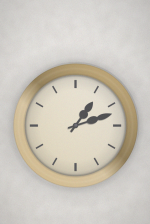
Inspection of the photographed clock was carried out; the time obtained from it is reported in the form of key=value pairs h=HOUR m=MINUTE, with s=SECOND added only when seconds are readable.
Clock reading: h=1 m=12
